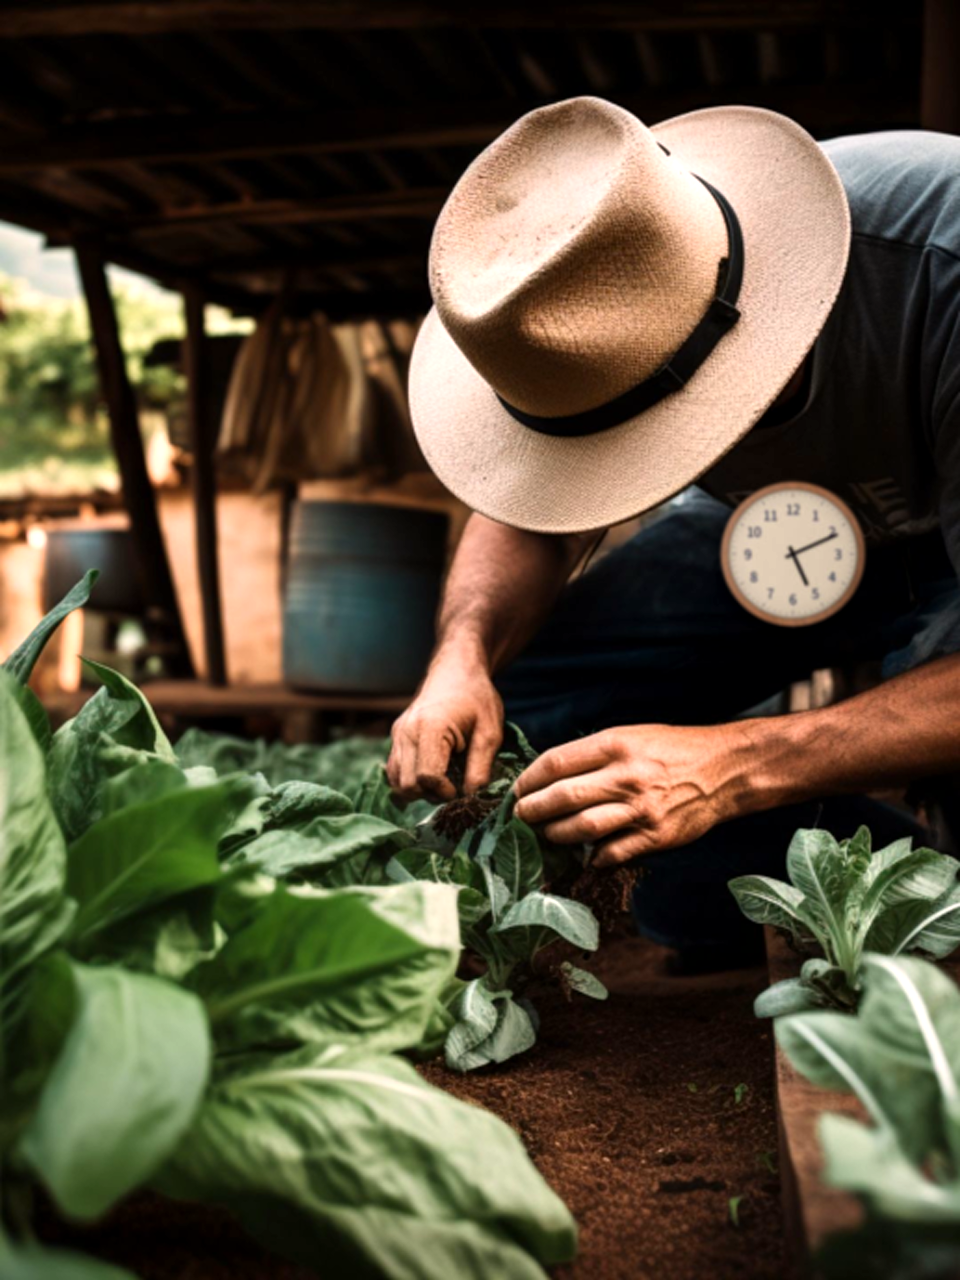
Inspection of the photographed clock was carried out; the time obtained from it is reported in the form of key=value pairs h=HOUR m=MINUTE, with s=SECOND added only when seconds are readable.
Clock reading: h=5 m=11
